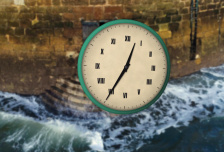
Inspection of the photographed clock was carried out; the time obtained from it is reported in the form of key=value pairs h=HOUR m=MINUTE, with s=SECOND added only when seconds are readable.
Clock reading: h=12 m=35
